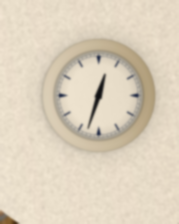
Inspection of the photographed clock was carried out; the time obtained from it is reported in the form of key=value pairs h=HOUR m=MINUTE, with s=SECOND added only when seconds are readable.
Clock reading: h=12 m=33
